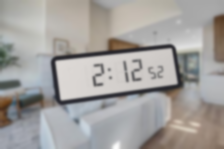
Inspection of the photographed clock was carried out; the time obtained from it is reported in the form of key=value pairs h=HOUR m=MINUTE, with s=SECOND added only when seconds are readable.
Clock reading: h=2 m=12 s=52
